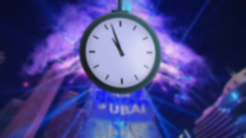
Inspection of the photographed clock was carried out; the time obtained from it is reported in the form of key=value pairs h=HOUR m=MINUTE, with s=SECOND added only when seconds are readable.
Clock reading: h=10 m=57
